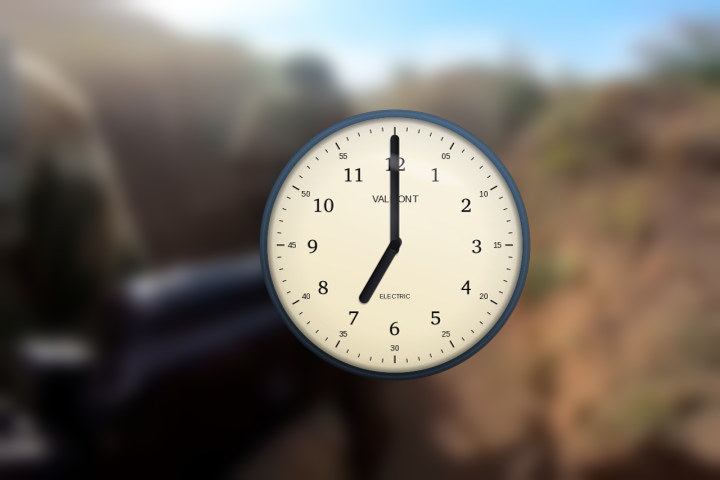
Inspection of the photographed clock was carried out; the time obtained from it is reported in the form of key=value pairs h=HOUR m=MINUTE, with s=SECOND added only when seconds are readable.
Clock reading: h=7 m=0
